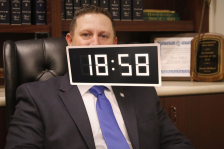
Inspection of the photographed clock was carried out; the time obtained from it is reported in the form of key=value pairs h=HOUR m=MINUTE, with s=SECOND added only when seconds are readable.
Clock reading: h=18 m=58
